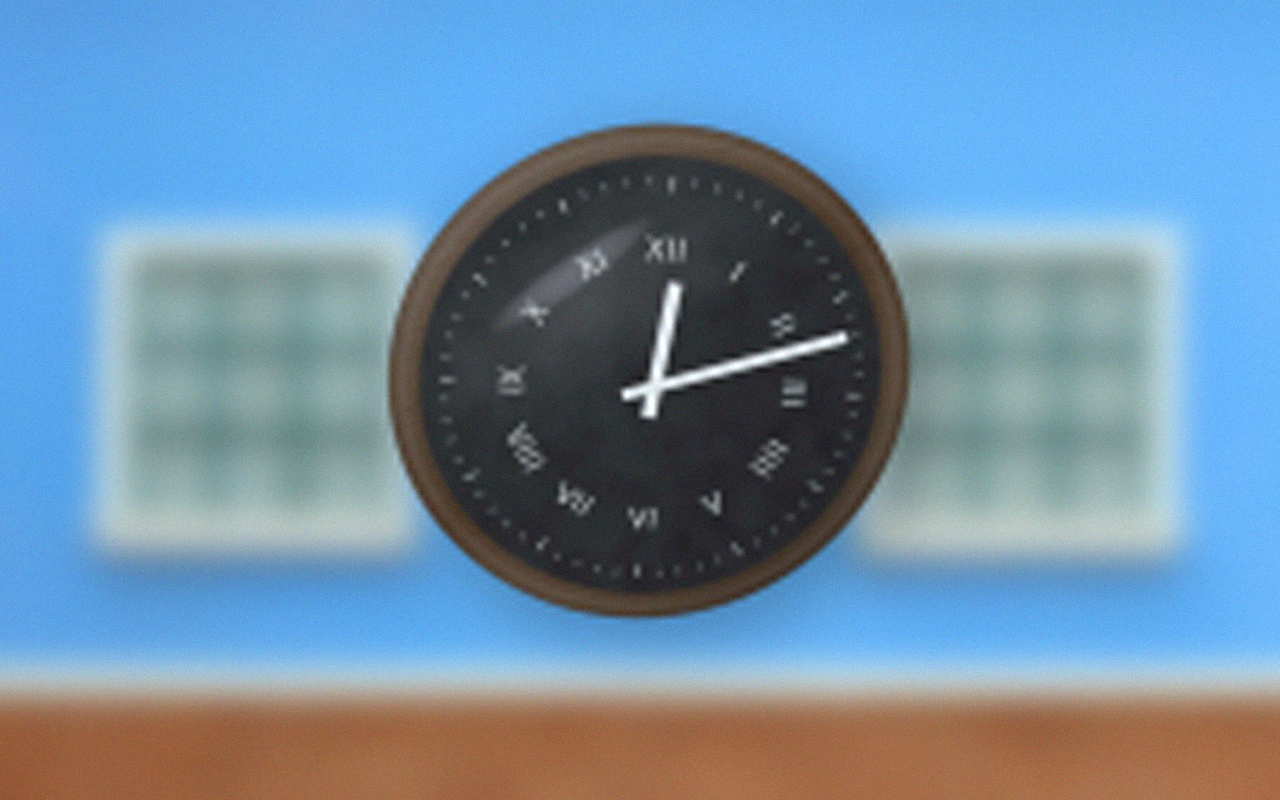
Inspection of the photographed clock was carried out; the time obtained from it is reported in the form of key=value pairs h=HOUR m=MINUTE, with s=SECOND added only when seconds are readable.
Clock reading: h=12 m=12
